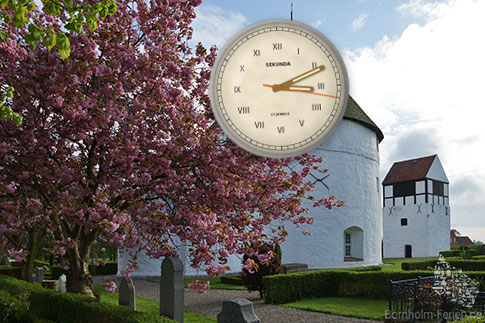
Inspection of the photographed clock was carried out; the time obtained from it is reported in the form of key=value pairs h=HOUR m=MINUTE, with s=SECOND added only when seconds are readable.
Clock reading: h=3 m=11 s=17
